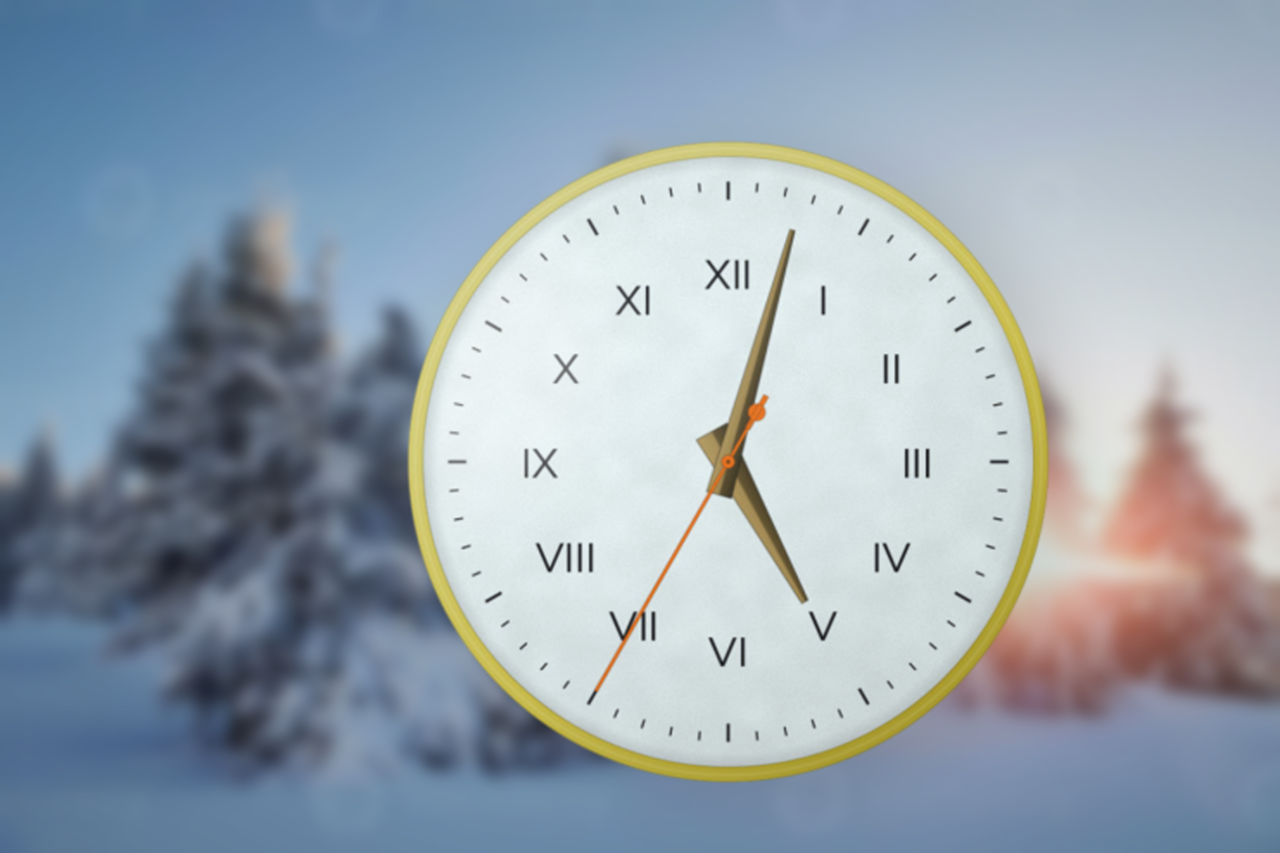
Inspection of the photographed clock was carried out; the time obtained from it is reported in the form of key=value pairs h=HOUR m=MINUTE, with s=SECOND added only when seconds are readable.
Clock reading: h=5 m=2 s=35
